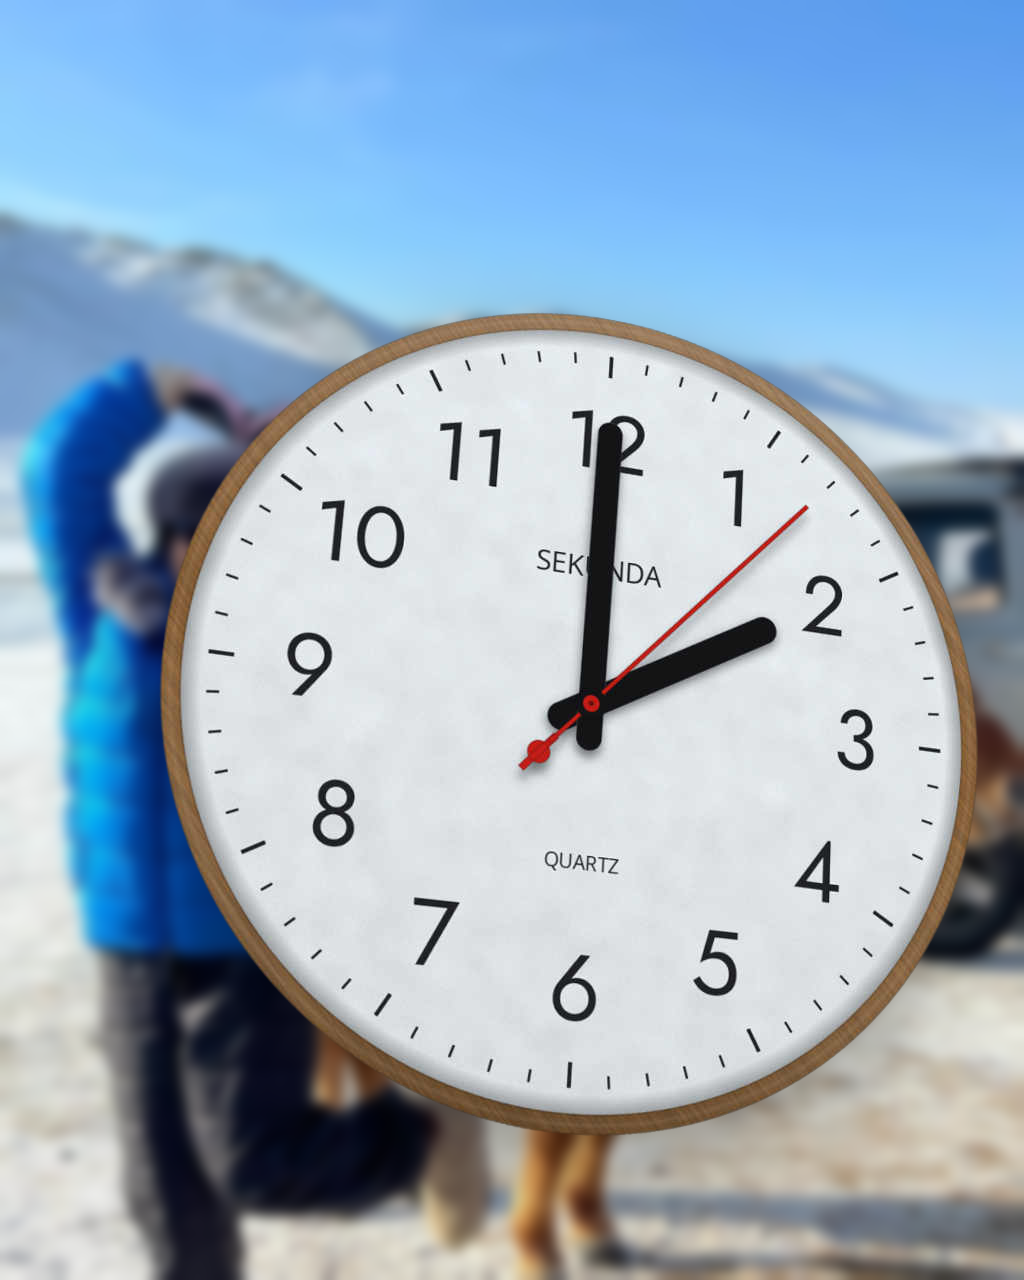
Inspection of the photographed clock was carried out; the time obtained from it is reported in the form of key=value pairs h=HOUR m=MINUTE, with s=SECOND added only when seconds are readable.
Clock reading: h=2 m=0 s=7
